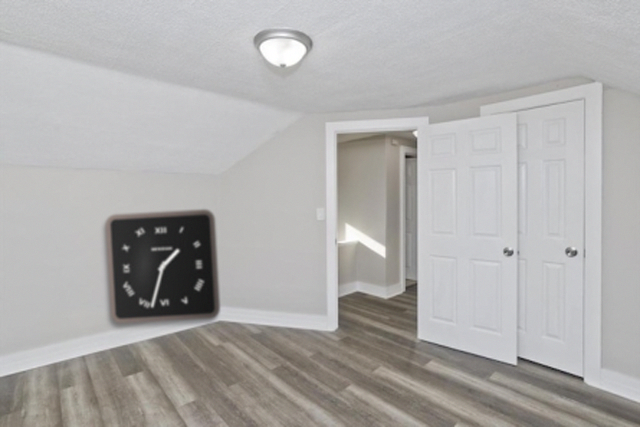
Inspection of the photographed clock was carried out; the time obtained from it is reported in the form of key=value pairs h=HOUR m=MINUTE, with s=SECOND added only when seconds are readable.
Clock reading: h=1 m=33
